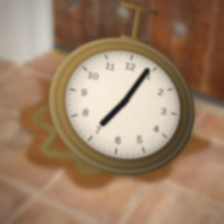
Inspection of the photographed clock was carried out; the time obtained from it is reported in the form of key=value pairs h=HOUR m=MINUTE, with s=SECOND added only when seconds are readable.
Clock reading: h=7 m=4
